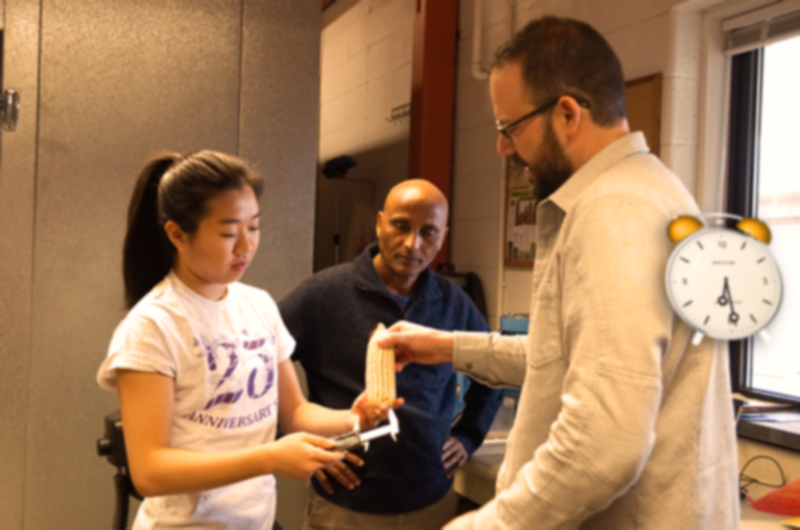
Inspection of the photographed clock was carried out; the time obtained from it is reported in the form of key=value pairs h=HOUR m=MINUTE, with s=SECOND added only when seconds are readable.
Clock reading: h=6 m=29
